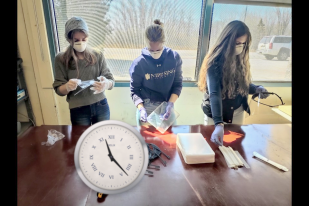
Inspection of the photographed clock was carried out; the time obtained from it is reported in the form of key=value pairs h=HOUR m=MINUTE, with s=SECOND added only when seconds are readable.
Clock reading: h=11 m=23
